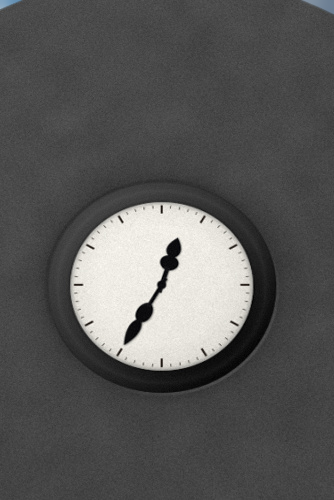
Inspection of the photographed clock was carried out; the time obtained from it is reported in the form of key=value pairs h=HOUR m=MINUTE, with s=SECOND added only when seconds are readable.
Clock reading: h=12 m=35
